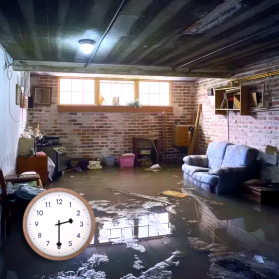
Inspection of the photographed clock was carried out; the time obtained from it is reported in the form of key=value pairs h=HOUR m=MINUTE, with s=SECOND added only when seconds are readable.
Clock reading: h=2 m=30
